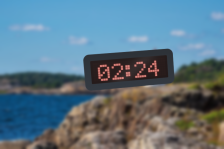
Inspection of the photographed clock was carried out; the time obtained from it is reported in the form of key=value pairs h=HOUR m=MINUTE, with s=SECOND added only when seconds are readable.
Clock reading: h=2 m=24
